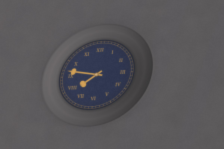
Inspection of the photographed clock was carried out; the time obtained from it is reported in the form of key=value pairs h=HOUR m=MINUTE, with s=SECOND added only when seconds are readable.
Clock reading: h=7 m=47
